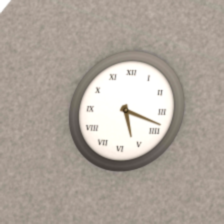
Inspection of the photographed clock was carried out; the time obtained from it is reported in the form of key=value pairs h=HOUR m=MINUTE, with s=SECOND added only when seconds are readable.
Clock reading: h=5 m=18
